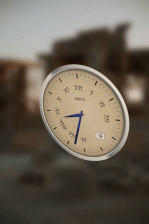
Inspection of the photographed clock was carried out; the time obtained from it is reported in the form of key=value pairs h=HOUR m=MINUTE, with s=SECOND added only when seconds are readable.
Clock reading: h=8 m=33
